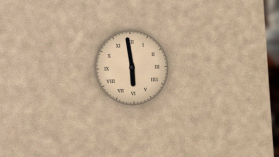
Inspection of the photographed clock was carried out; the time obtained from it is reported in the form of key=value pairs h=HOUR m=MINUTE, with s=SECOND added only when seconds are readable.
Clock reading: h=5 m=59
